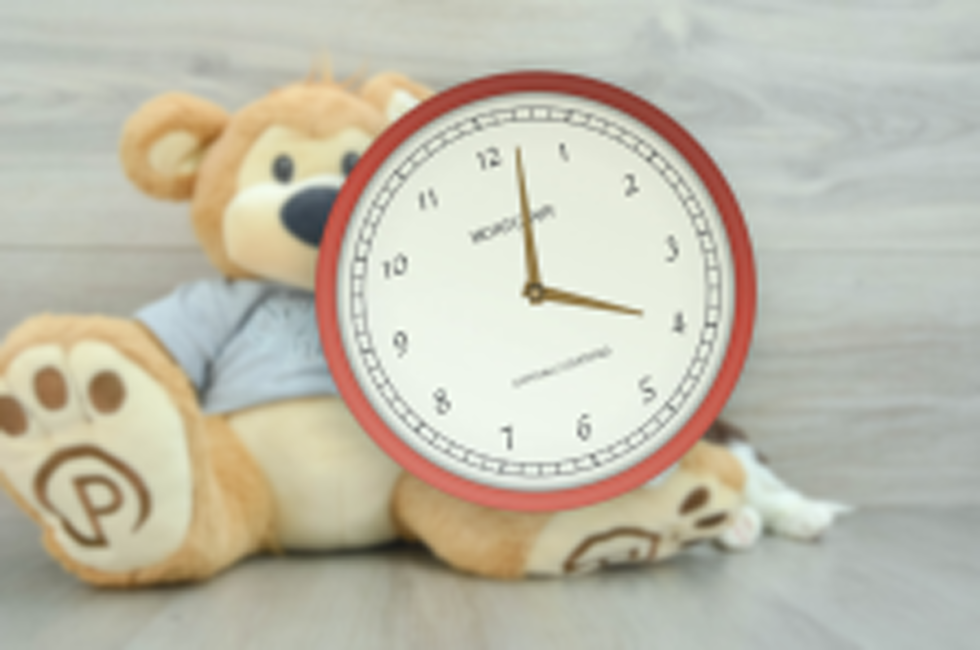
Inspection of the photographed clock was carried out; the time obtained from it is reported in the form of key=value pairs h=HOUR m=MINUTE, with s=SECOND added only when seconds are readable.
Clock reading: h=4 m=2
